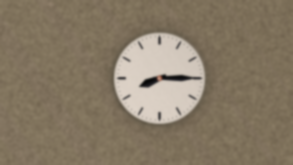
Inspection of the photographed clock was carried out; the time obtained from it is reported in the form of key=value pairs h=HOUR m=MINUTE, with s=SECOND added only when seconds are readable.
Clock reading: h=8 m=15
